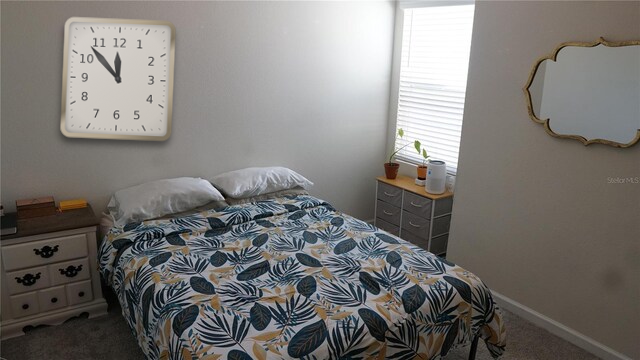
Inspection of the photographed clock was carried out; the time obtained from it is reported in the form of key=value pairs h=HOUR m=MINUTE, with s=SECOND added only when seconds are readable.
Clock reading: h=11 m=53
